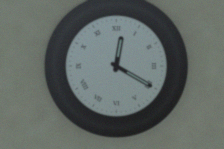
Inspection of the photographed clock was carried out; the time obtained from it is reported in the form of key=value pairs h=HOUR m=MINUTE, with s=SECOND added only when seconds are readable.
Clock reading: h=12 m=20
